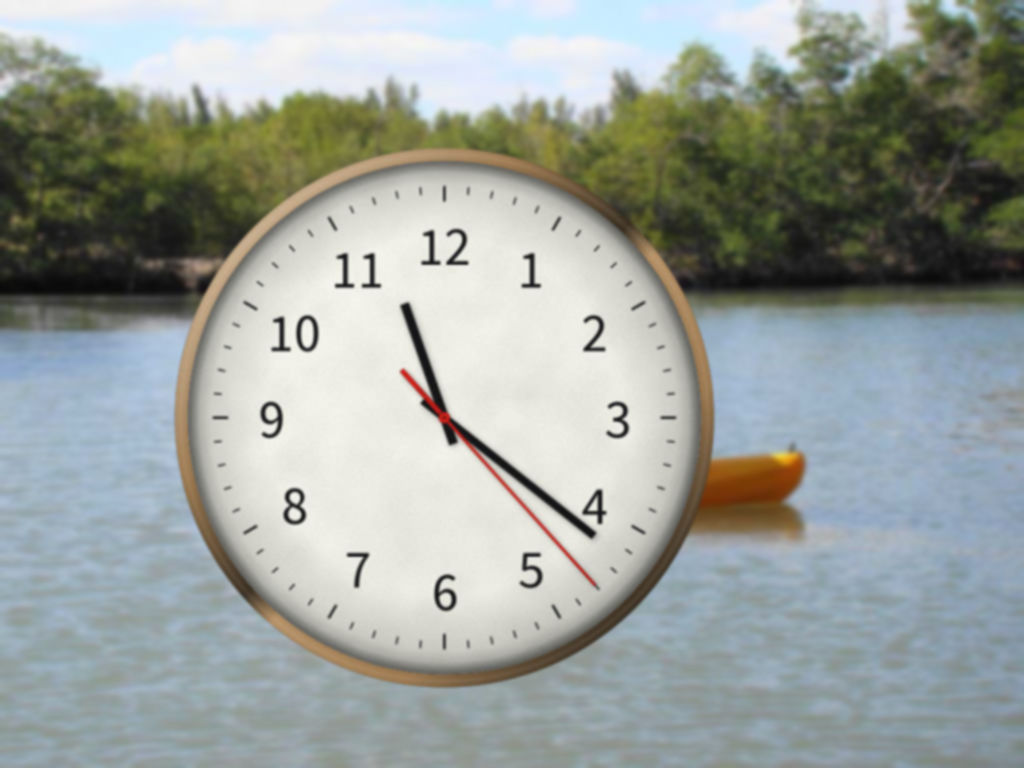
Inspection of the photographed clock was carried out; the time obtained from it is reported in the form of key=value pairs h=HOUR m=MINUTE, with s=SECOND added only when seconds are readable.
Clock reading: h=11 m=21 s=23
